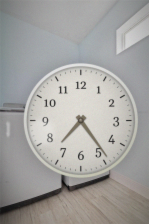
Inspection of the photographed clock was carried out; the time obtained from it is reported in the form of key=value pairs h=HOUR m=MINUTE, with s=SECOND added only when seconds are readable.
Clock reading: h=7 m=24
